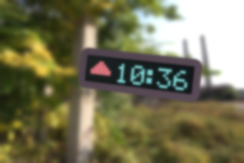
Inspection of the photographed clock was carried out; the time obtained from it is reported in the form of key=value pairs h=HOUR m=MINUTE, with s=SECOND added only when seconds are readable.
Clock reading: h=10 m=36
